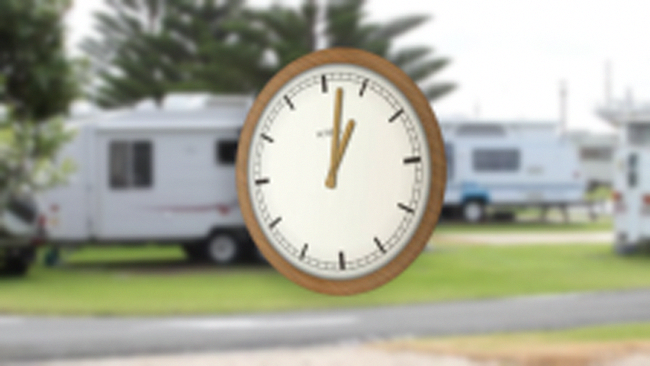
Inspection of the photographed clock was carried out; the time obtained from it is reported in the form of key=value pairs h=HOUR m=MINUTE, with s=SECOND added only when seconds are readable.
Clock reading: h=1 m=2
